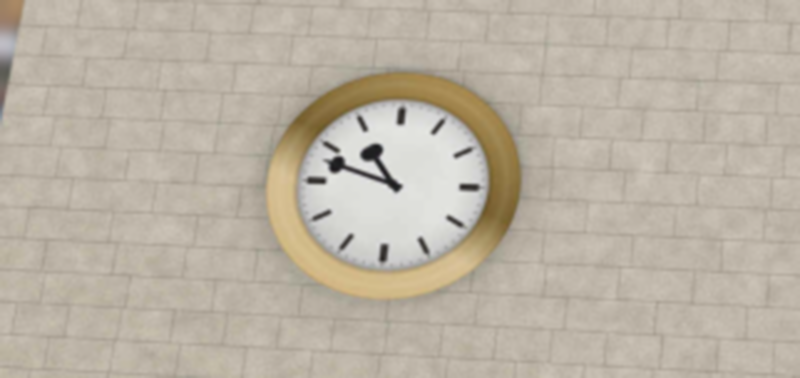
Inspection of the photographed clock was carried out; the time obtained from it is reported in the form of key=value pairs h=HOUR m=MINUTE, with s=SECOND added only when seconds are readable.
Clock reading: h=10 m=48
